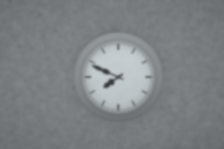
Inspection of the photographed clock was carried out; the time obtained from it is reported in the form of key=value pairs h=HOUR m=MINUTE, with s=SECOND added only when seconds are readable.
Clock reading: h=7 m=49
